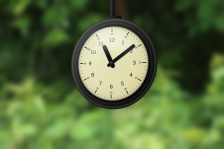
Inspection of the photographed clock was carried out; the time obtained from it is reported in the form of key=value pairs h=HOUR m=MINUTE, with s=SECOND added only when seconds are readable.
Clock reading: h=11 m=9
